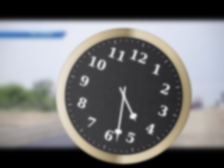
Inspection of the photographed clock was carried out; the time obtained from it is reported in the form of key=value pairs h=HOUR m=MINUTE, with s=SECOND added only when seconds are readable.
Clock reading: h=4 m=28
